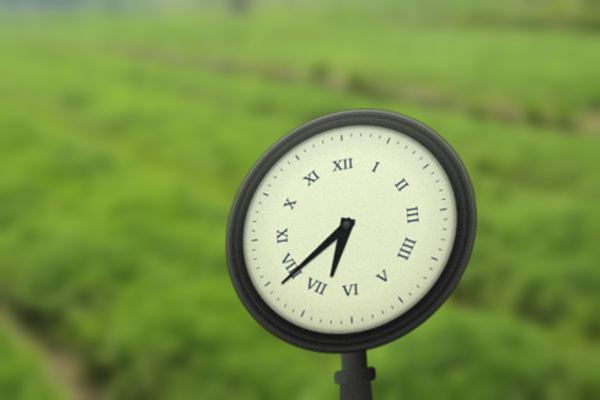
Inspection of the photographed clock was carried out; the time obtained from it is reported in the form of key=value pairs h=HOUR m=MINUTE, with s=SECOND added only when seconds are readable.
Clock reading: h=6 m=39
